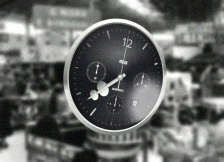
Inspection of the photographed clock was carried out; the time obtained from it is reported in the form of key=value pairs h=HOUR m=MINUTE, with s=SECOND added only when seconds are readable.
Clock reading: h=7 m=38
